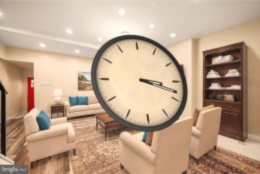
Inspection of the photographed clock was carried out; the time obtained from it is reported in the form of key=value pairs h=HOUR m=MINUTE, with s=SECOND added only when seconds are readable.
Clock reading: h=3 m=18
